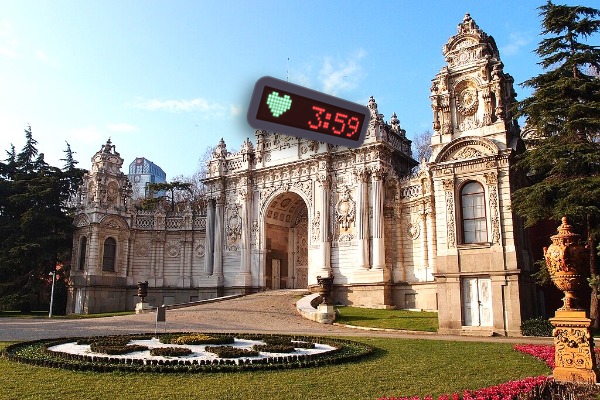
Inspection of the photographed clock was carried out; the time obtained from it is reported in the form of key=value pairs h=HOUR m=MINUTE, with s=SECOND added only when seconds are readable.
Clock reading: h=3 m=59
